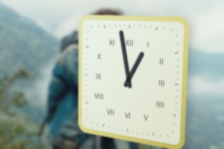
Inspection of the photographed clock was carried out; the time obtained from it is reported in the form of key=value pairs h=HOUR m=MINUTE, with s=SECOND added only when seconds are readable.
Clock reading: h=12 m=58
